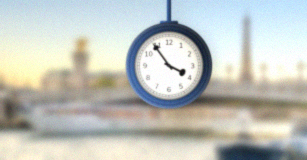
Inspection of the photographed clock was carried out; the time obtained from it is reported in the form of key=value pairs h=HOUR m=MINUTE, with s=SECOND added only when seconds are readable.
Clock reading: h=3 m=54
